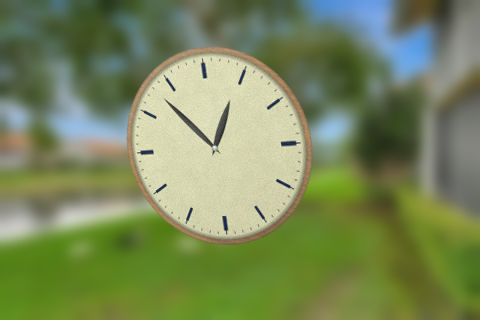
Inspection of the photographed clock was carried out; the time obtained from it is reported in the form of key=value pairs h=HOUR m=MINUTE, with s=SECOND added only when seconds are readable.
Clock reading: h=12 m=53
